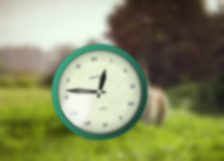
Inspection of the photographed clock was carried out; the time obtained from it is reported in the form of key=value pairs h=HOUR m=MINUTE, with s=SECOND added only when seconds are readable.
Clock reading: h=12 m=47
